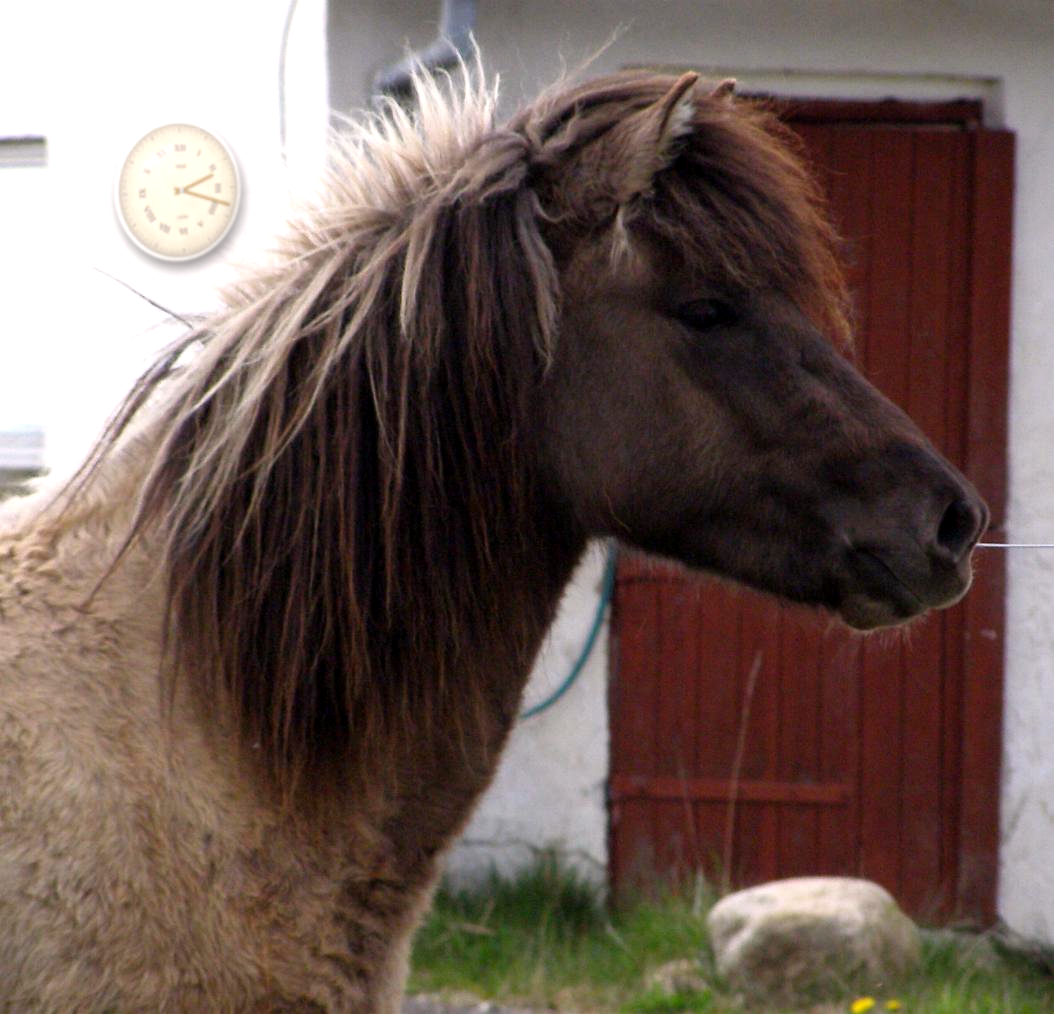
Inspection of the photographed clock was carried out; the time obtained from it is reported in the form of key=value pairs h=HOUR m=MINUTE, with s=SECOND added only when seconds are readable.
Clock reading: h=2 m=18
